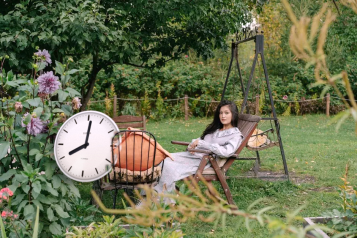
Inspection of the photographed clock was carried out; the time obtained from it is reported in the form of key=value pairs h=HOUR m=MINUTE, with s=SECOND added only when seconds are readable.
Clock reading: h=8 m=1
